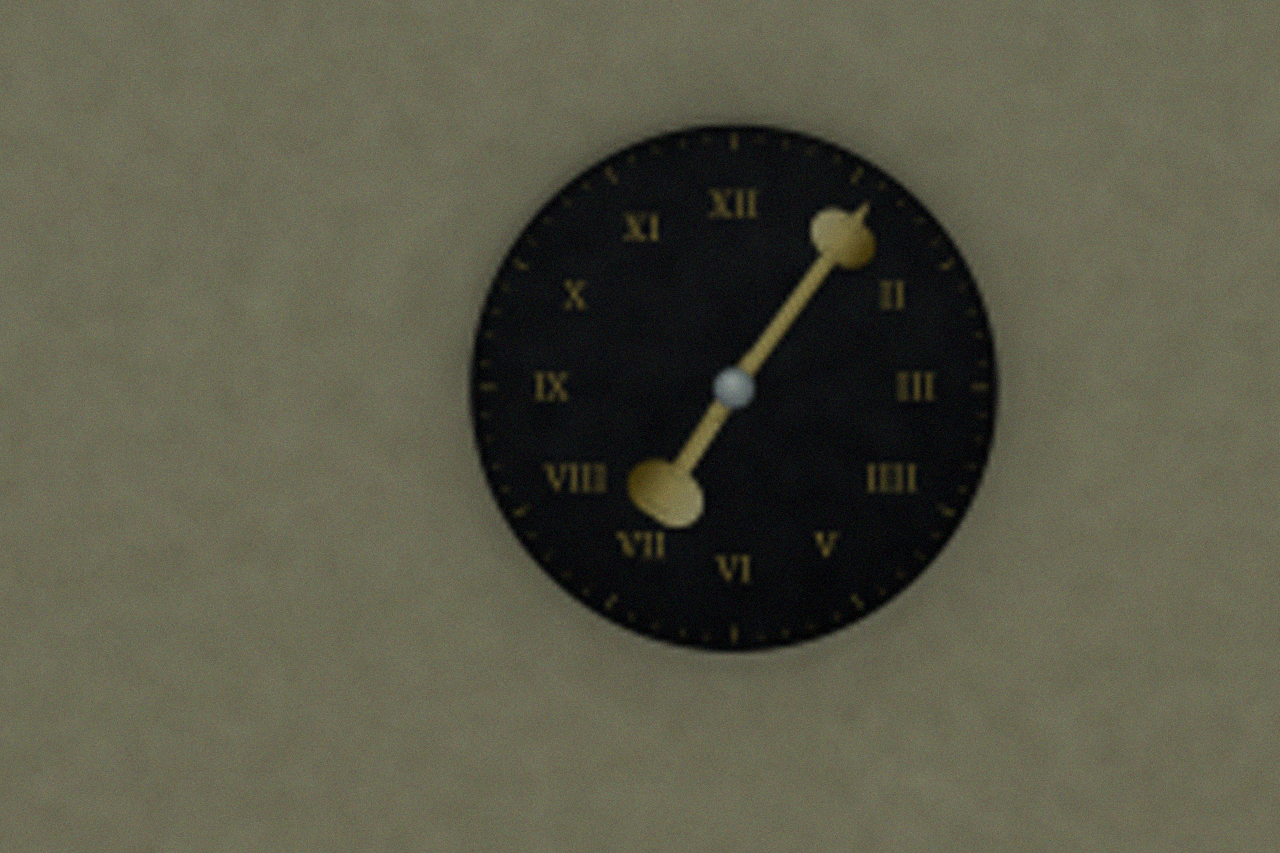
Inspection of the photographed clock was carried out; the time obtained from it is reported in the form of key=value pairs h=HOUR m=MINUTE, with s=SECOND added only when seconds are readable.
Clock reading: h=7 m=6
